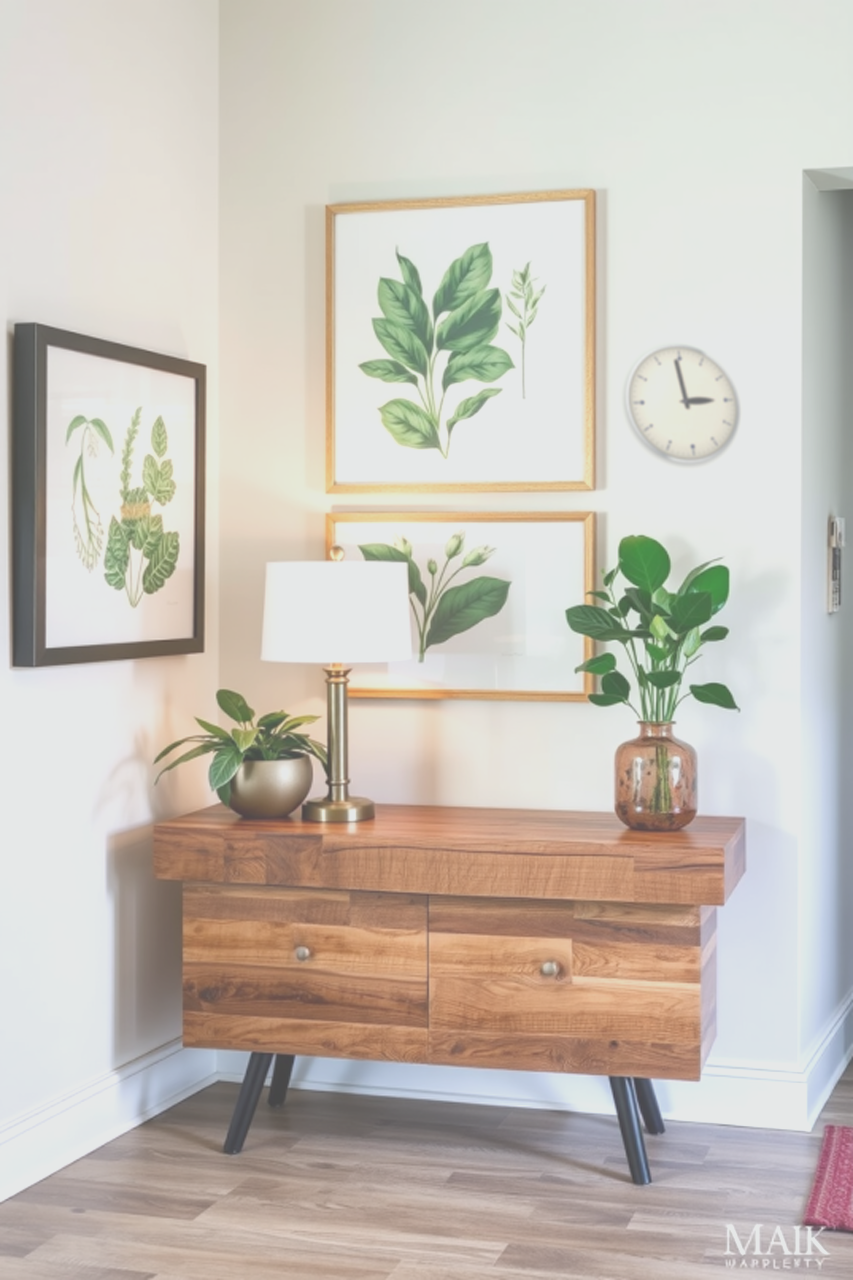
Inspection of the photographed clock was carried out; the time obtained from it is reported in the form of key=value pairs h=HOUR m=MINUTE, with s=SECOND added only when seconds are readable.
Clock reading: h=2 m=59
